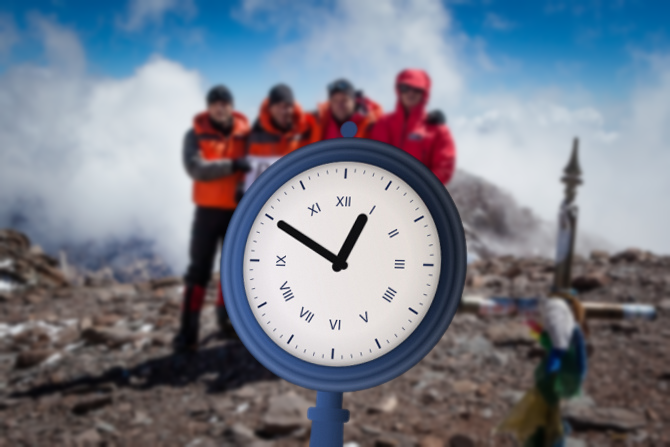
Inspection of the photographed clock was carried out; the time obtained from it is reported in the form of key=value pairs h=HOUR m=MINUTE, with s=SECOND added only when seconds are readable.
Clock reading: h=12 m=50
